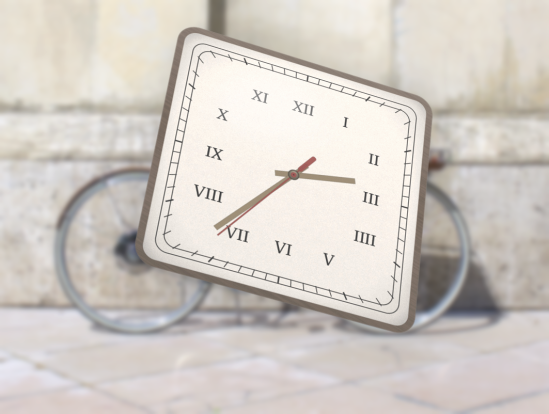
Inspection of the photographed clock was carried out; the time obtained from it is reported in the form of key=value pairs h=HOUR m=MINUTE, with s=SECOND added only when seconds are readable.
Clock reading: h=2 m=36 s=36
